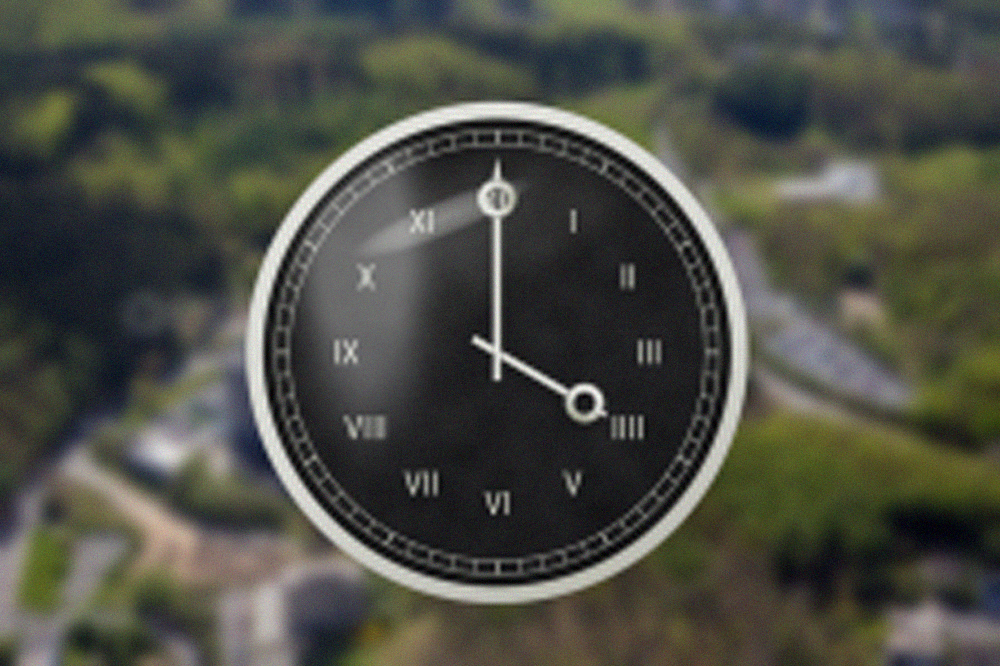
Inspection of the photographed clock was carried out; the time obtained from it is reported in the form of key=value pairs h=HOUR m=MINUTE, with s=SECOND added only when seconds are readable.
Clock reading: h=4 m=0
